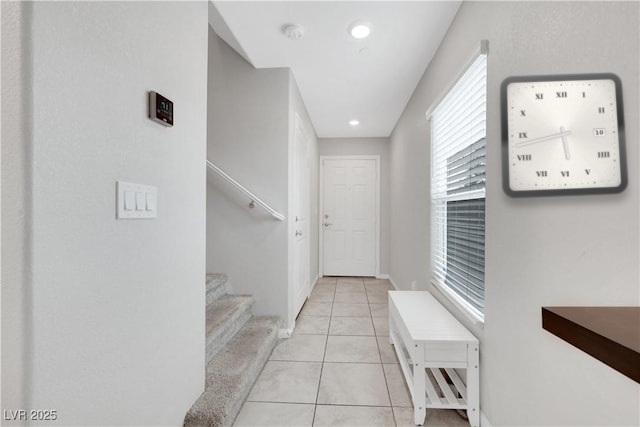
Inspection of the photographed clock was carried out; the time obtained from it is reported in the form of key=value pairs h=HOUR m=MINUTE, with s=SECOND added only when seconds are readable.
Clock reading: h=5 m=43
